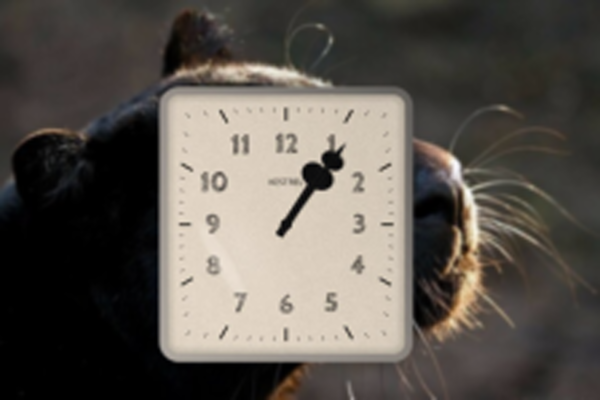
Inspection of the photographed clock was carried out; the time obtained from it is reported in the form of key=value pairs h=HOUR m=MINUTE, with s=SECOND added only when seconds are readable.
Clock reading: h=1 m=6
